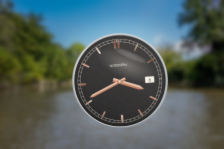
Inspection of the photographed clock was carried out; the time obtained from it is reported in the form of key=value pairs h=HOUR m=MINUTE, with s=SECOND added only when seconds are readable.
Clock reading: h=3 m=41
